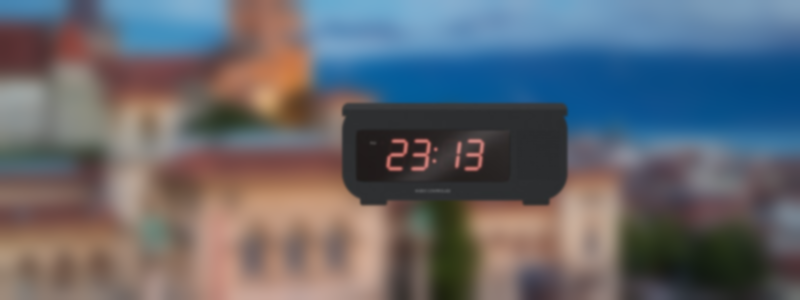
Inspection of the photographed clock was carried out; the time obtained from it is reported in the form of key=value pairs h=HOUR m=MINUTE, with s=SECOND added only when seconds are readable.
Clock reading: h=23 m=13
